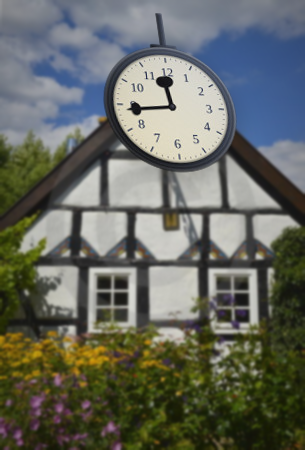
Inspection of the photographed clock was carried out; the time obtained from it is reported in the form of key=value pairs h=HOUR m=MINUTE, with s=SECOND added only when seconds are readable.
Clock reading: h=11 m=44
